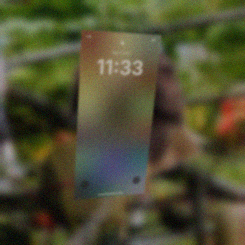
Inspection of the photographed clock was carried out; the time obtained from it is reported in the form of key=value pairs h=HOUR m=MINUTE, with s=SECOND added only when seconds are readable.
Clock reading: h=11 m=33
